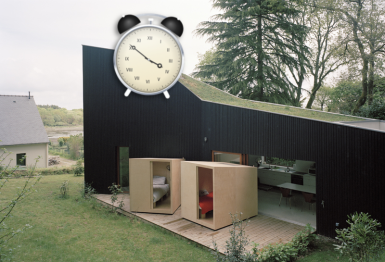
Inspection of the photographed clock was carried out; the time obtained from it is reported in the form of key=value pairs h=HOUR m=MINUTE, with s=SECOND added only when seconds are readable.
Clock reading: h=3 m=51
